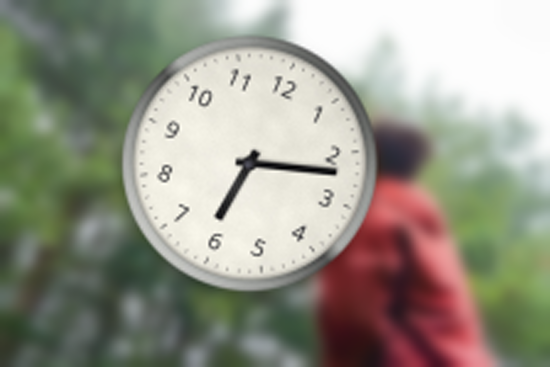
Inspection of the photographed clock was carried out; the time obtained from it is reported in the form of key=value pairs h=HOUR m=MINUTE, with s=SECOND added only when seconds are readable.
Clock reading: h=6 m=12
